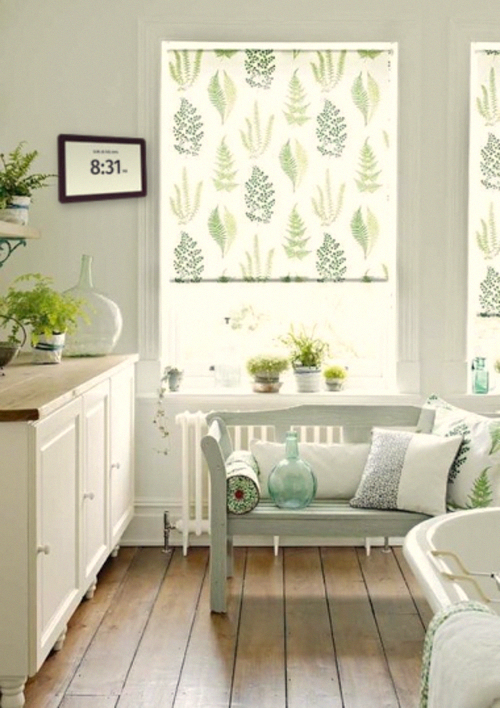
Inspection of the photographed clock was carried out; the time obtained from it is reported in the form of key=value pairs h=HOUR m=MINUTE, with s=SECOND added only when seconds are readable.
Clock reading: h=8 m=31
